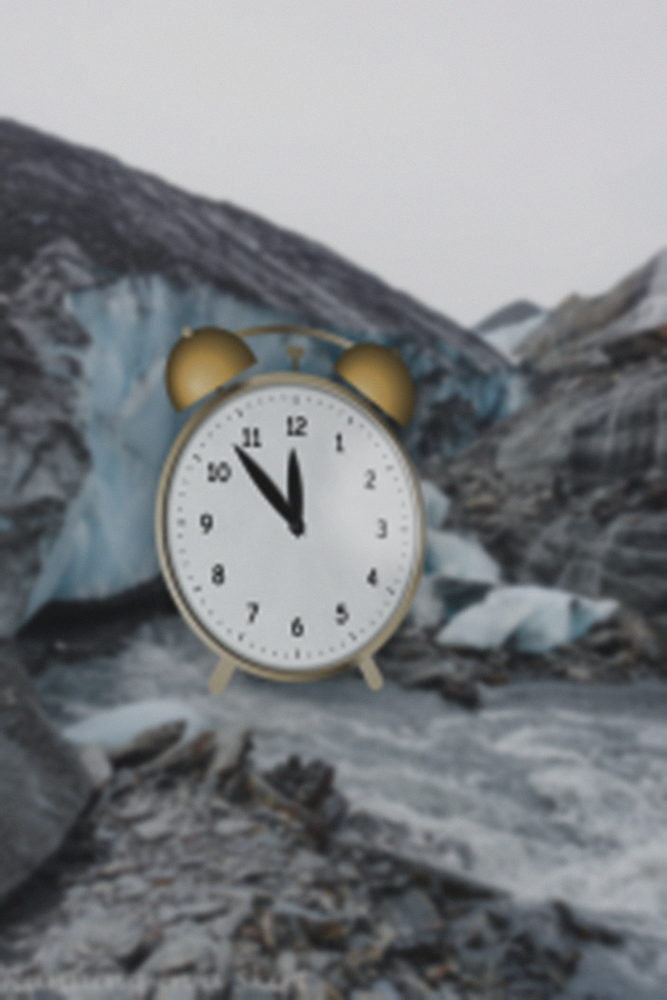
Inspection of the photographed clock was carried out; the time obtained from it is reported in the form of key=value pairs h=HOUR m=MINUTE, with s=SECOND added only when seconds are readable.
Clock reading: h=11 m=53
